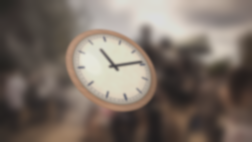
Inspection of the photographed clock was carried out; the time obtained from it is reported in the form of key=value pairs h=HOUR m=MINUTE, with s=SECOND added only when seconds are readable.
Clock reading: h=11 m=14
